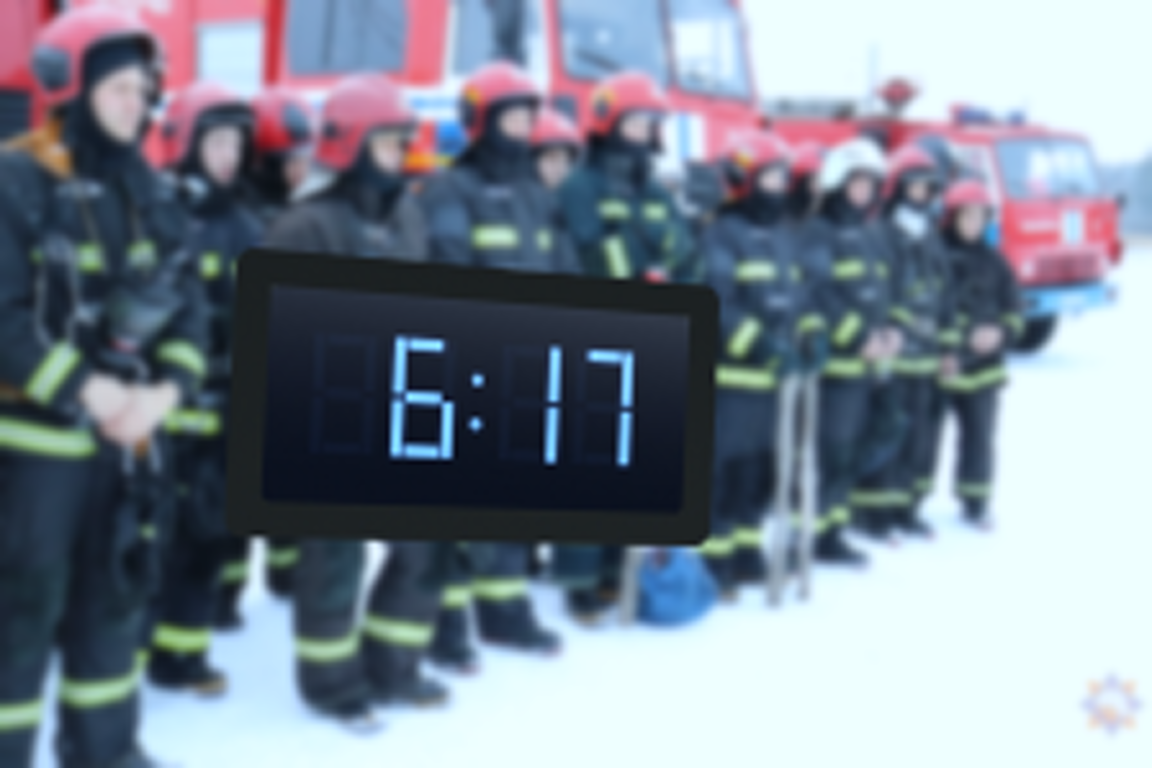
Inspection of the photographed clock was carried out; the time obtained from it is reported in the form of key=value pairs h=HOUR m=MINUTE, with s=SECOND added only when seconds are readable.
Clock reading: h=6 m=17
